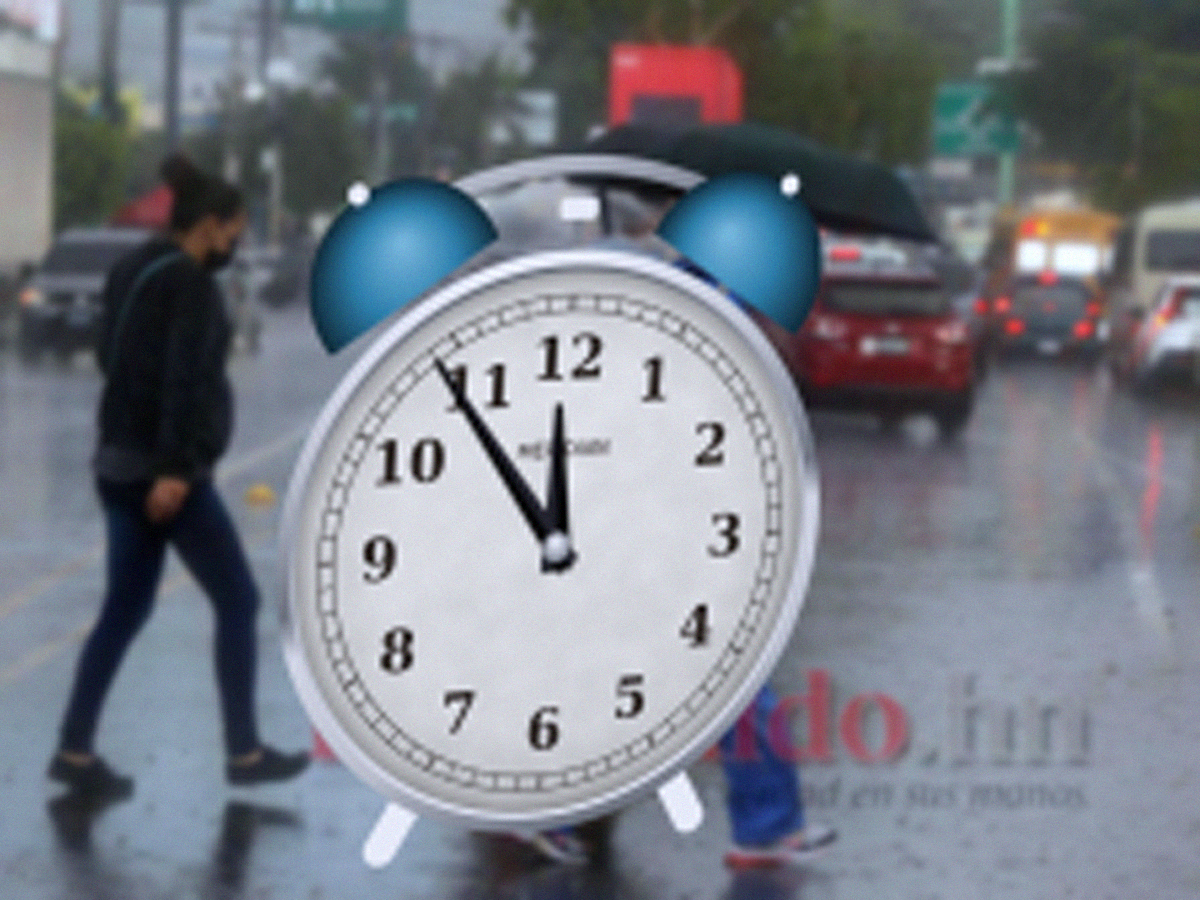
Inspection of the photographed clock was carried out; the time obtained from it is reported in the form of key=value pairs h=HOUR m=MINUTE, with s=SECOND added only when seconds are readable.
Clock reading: h=11 m=54
